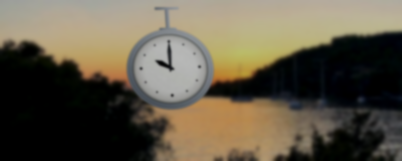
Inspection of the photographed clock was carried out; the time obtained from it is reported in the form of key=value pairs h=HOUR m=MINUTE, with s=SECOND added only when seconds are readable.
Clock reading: h=10 m=0
